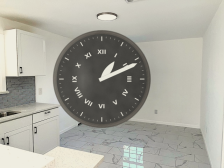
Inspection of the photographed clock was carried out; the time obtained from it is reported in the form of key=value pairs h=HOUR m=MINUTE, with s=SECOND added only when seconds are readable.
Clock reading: h=1 m=11
